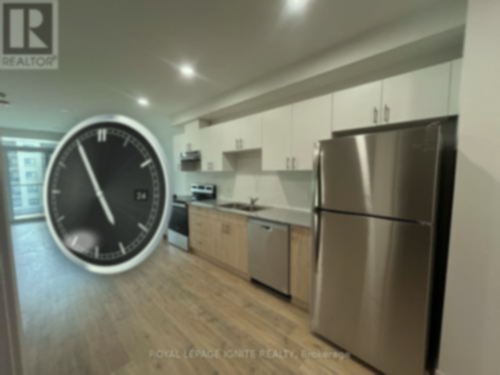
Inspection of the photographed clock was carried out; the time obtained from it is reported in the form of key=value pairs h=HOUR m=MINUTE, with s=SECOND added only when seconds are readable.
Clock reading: h=4 m=55
